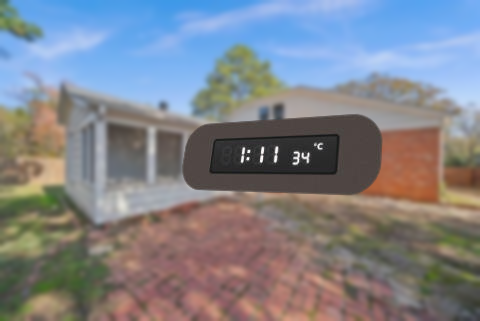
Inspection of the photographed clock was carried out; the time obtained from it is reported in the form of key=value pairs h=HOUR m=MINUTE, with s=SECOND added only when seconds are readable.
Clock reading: h=1 m=11
